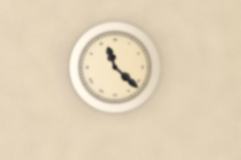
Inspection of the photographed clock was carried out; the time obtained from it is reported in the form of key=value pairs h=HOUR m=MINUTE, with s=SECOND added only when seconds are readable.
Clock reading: h=11 m=22
